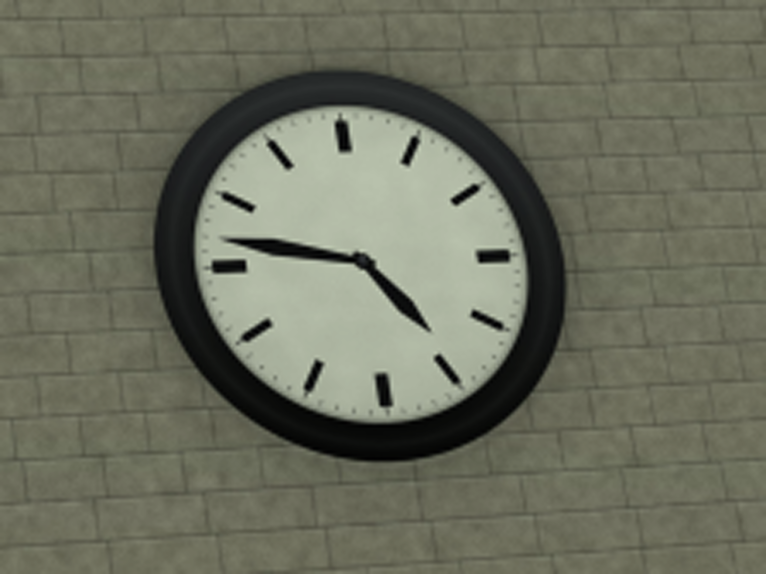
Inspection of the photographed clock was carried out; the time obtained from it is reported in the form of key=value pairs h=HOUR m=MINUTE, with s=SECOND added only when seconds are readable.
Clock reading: h=4 m=47
